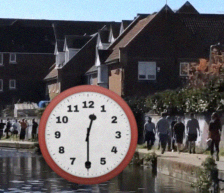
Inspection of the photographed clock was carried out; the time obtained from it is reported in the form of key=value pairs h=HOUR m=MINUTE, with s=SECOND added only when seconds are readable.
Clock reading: h=12 m=30
